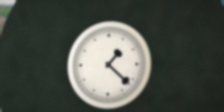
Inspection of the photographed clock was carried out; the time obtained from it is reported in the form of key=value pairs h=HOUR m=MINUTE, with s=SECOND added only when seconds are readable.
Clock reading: h=1 m=22
